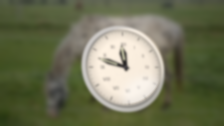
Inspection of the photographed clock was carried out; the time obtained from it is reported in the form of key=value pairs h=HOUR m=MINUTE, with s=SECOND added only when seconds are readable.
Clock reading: h=11 m=48
